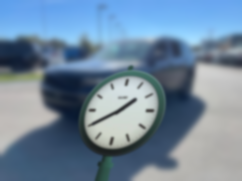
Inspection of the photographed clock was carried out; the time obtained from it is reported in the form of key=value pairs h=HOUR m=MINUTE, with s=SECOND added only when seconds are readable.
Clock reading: h=1 m=40
